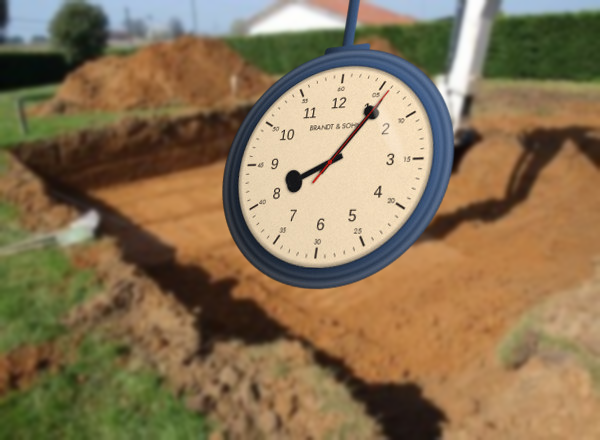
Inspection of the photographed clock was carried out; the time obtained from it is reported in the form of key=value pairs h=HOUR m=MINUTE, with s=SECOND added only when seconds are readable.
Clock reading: h=8 m=6 s=6
